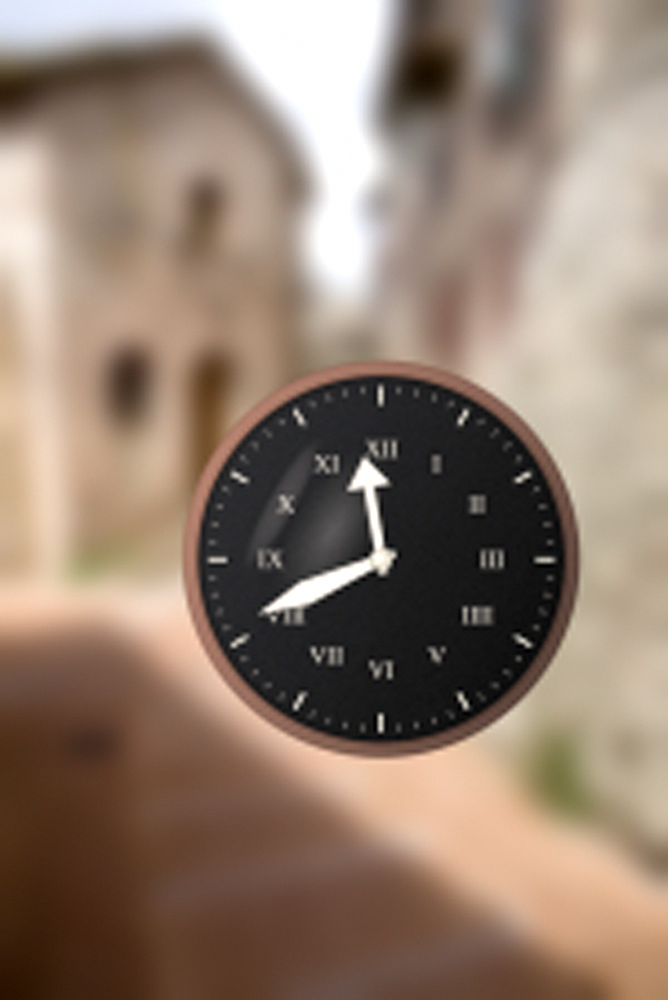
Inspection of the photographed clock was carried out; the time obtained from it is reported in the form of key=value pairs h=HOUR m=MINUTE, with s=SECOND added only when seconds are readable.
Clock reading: h=11 m=41
